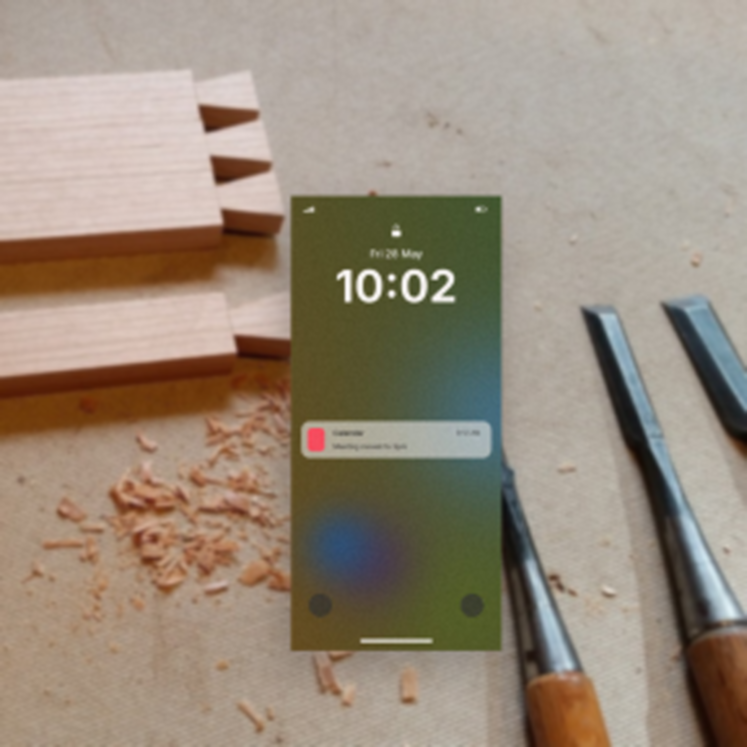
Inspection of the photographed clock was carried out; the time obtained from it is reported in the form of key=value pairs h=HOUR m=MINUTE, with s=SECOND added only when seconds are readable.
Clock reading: h=10 m=2
